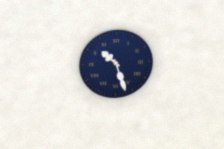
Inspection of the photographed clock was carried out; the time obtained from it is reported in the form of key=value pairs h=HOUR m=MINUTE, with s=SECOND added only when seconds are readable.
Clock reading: h=10 m=27
